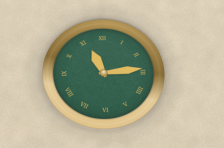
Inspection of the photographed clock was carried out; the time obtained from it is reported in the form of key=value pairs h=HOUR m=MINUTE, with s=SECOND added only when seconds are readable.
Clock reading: h=11 m=14
